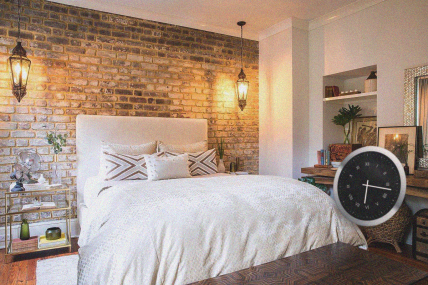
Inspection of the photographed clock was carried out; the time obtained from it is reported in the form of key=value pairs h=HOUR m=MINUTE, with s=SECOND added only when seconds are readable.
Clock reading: h=6 m=17
